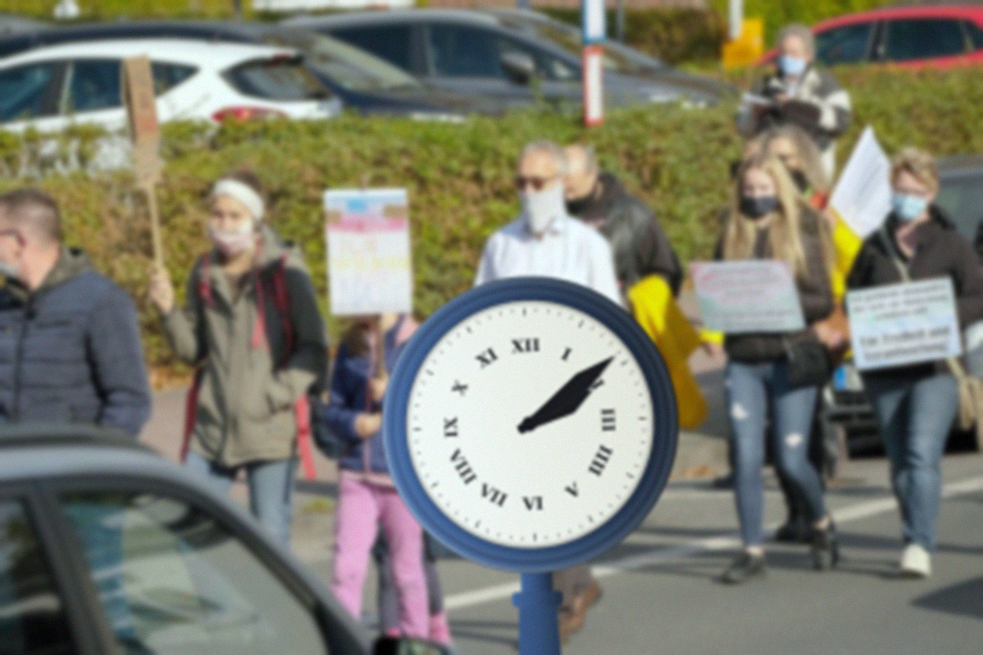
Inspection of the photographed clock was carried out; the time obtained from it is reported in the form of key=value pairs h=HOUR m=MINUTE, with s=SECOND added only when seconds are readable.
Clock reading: h=2 m=9
